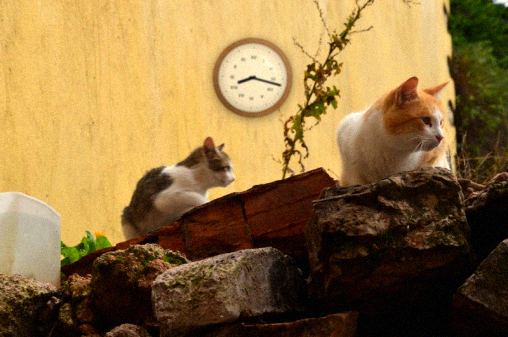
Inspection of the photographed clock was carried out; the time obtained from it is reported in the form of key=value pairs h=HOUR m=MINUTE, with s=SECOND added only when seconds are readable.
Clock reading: h=8 m=17
